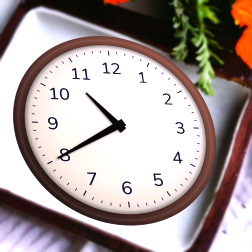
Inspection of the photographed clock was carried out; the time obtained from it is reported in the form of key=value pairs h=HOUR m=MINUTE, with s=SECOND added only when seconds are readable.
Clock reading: h=10 m=40
